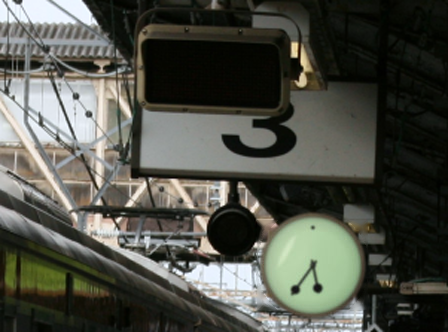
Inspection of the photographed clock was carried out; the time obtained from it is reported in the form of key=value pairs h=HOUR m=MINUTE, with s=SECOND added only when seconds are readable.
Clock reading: h=5 m=36
